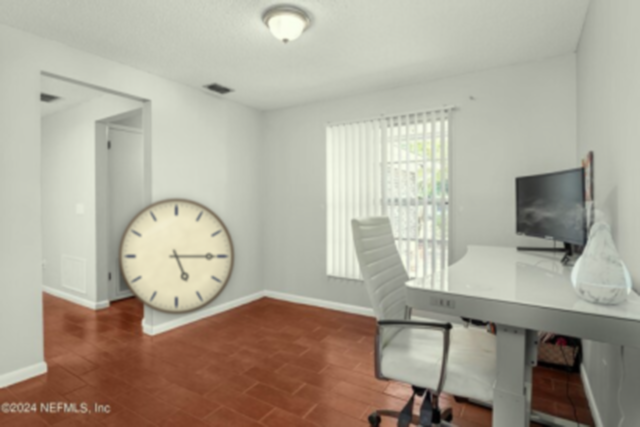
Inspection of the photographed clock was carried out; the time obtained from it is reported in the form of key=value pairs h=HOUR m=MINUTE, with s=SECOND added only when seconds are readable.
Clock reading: h=5 m=15
